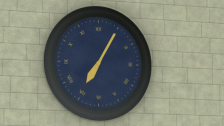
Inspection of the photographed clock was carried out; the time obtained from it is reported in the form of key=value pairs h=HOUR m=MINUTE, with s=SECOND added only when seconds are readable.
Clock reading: h=7 m=5
